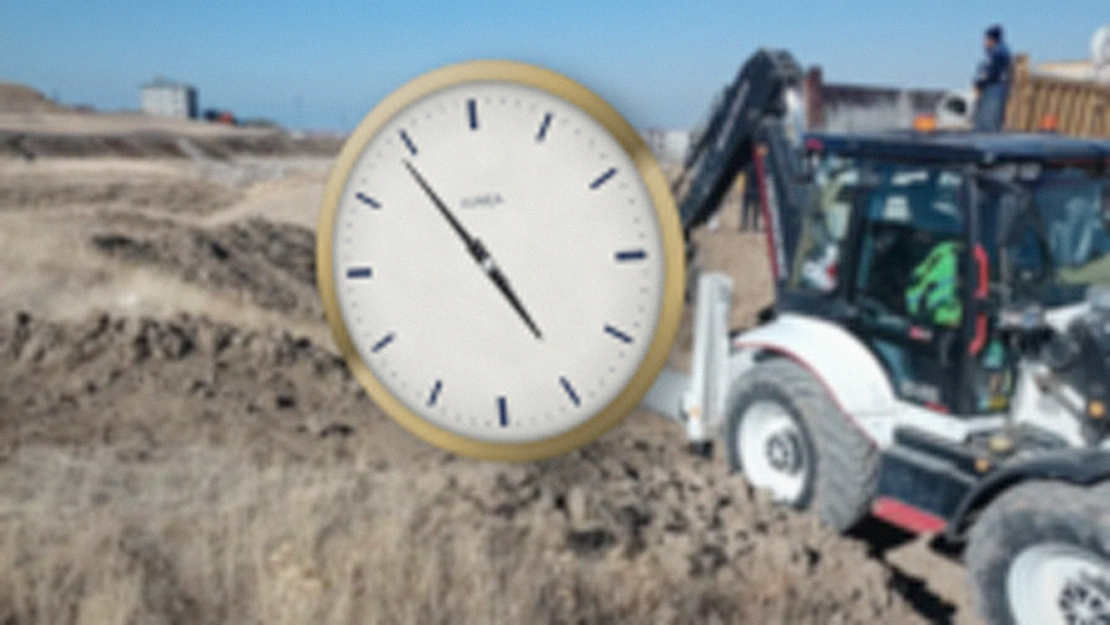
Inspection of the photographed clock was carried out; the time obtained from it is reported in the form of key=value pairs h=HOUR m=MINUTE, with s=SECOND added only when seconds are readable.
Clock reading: h=4 m=54
